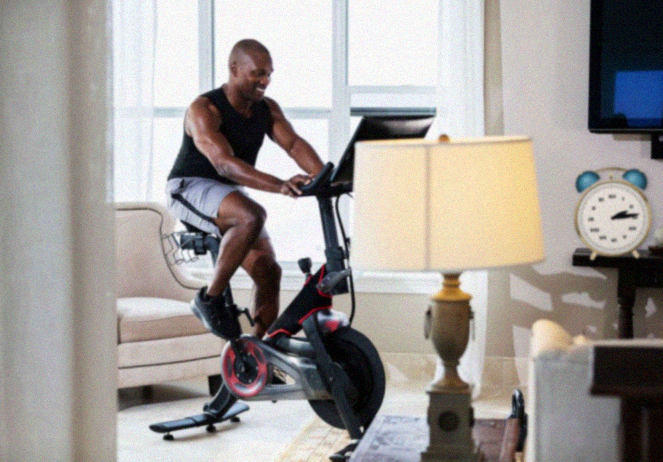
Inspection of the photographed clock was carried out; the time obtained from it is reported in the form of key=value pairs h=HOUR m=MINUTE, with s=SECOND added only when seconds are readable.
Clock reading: h=2 m=14
